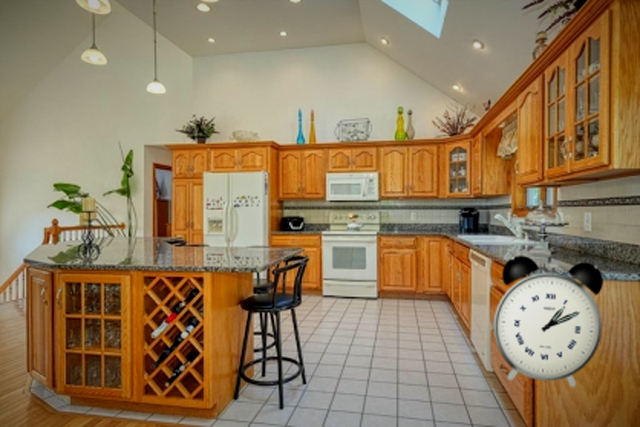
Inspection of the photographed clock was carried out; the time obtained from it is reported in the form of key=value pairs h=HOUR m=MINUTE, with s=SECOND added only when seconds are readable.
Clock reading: h=1 m=10
